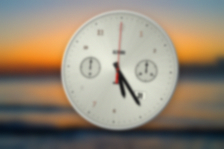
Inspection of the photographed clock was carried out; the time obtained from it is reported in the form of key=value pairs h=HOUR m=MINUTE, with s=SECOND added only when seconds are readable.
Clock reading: h=5 m=24
